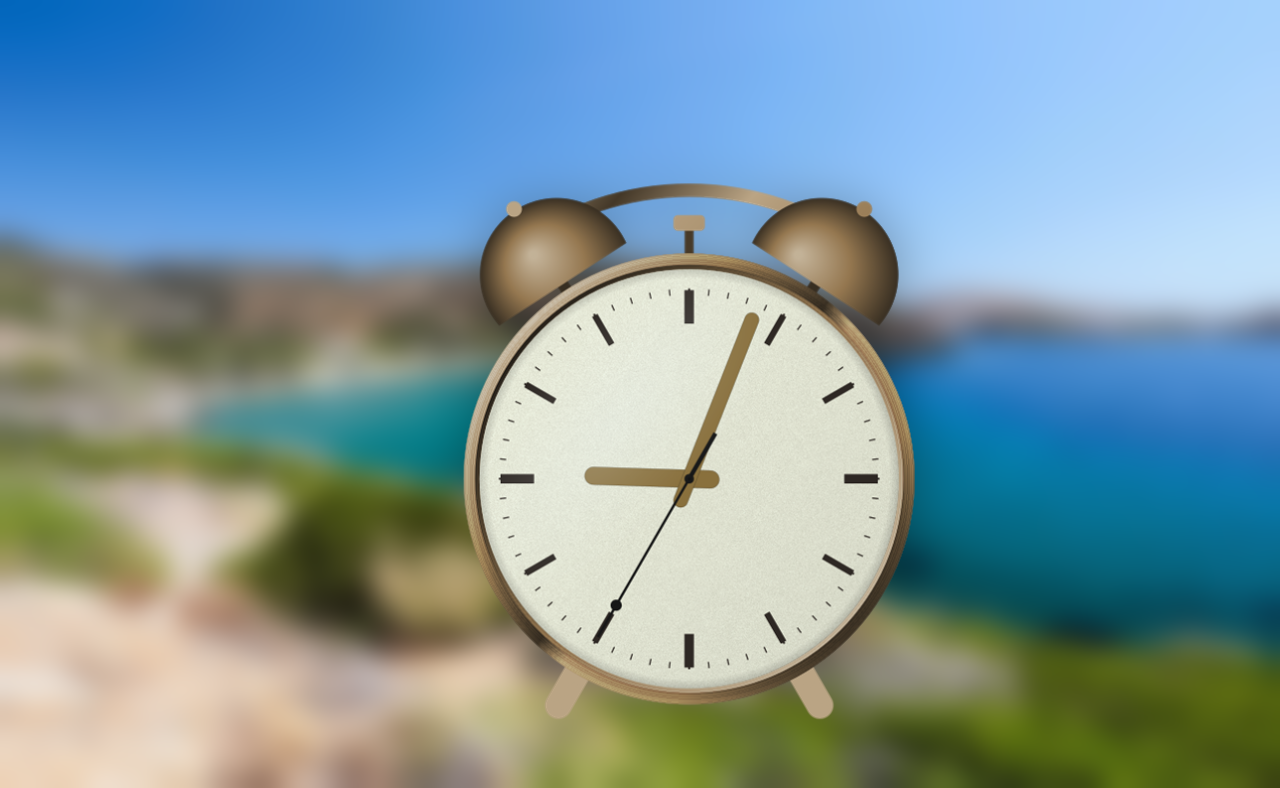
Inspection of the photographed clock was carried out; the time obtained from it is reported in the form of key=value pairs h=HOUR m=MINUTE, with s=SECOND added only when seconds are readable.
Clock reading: h=9 m=3 s=35
